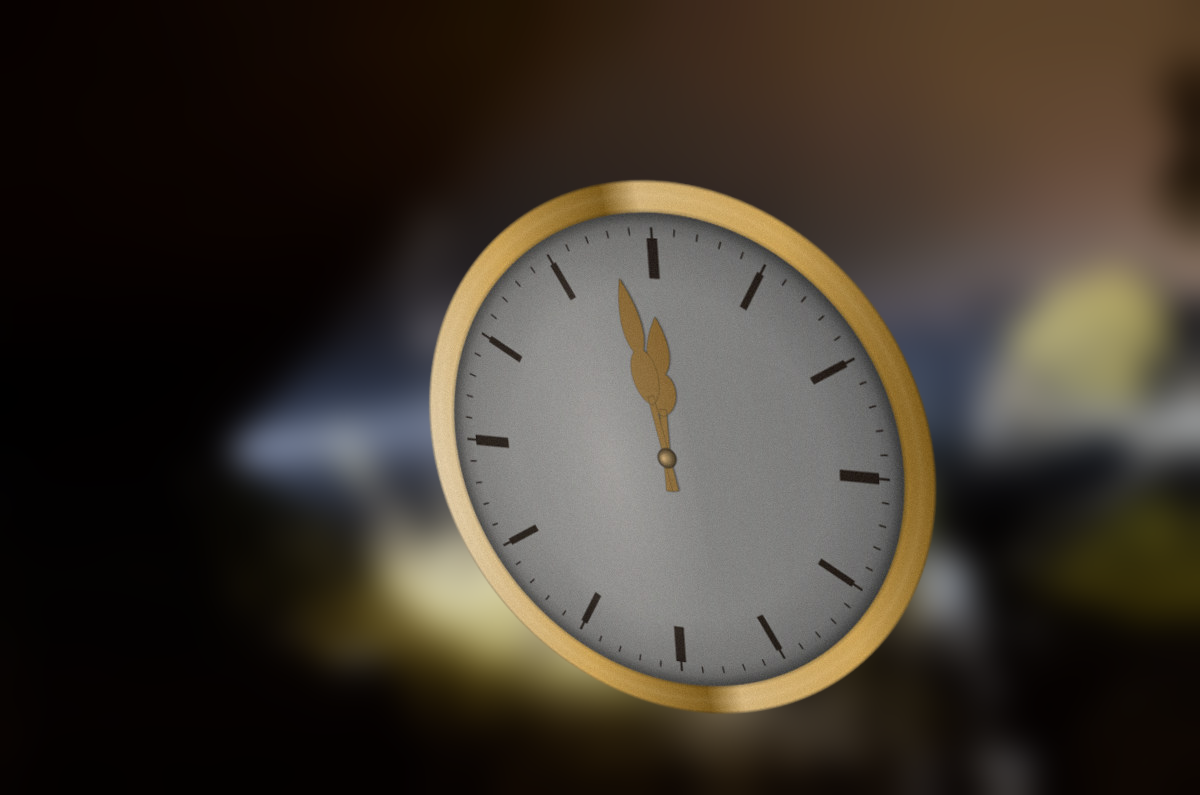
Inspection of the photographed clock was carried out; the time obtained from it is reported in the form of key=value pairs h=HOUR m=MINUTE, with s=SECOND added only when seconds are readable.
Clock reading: h=11 m=58
